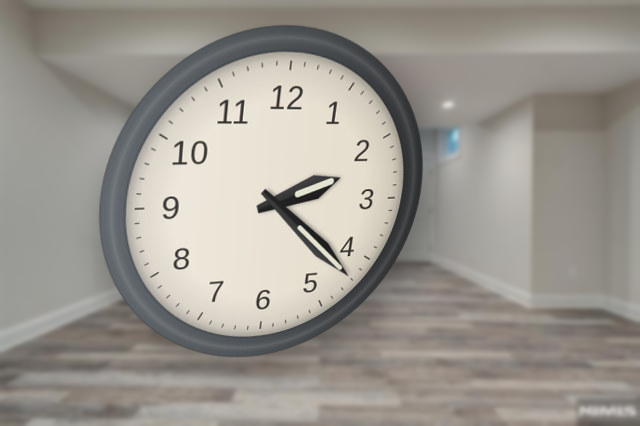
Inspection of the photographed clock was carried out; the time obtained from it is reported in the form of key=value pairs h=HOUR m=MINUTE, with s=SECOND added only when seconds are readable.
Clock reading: h=2 m=22
